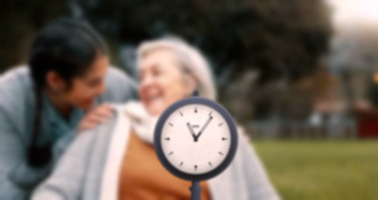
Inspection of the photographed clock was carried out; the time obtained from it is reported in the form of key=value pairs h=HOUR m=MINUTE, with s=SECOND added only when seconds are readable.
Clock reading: h=11 m=6
